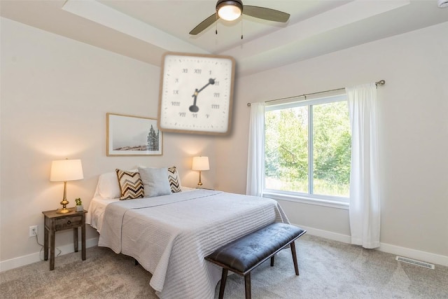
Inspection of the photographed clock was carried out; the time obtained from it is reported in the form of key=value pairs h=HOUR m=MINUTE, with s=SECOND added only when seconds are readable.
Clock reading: h=6 m=8
